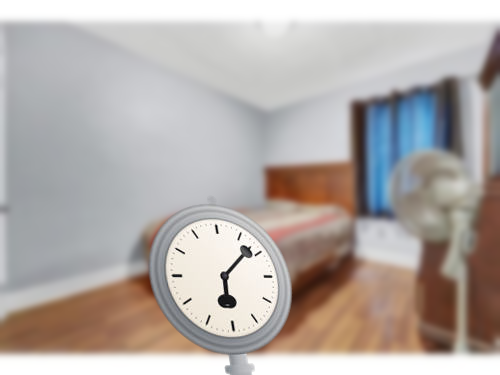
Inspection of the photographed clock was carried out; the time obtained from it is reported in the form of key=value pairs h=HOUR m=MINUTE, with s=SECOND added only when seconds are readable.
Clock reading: h=6 m=8
